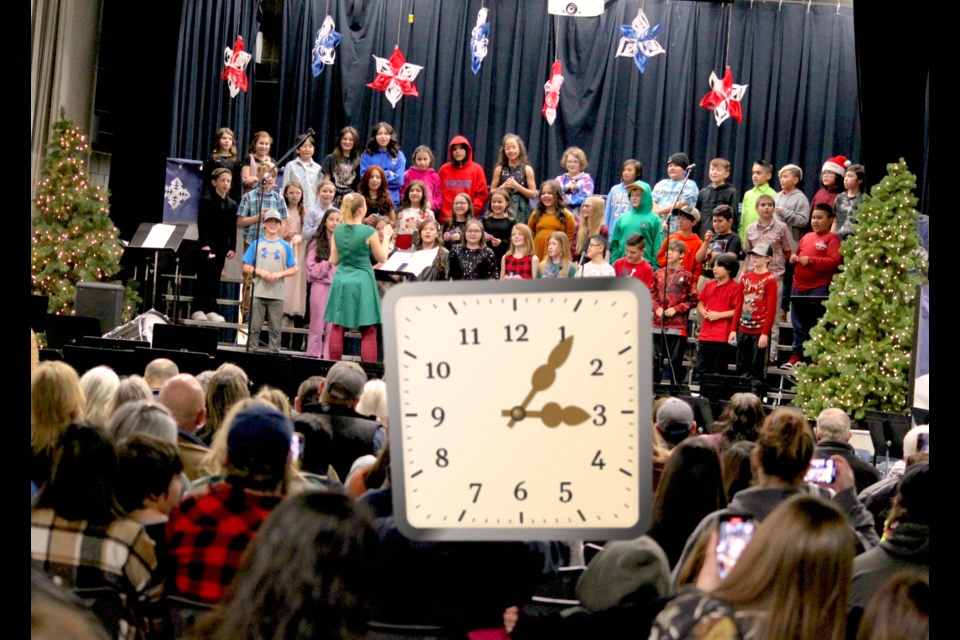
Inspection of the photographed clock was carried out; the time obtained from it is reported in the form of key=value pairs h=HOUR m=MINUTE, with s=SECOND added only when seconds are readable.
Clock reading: h=3 m=6
